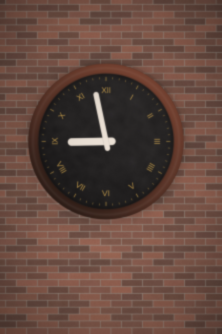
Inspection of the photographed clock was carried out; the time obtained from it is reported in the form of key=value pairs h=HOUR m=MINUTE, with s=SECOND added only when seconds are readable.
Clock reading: h=8 m=58
